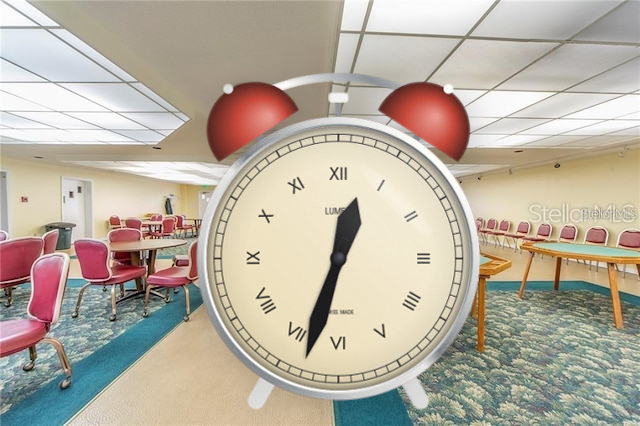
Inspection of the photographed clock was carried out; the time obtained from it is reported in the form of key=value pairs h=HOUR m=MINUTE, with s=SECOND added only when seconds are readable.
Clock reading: h=12 m=33
